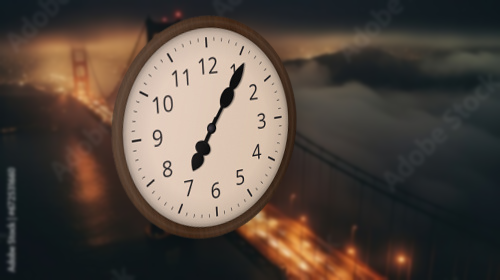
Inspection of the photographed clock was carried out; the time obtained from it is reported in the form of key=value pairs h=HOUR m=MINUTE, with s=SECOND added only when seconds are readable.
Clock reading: h=7 m=6
